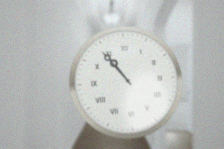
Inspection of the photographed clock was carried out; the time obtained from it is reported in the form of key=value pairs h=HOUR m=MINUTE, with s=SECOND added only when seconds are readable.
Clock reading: h=10 m=54
